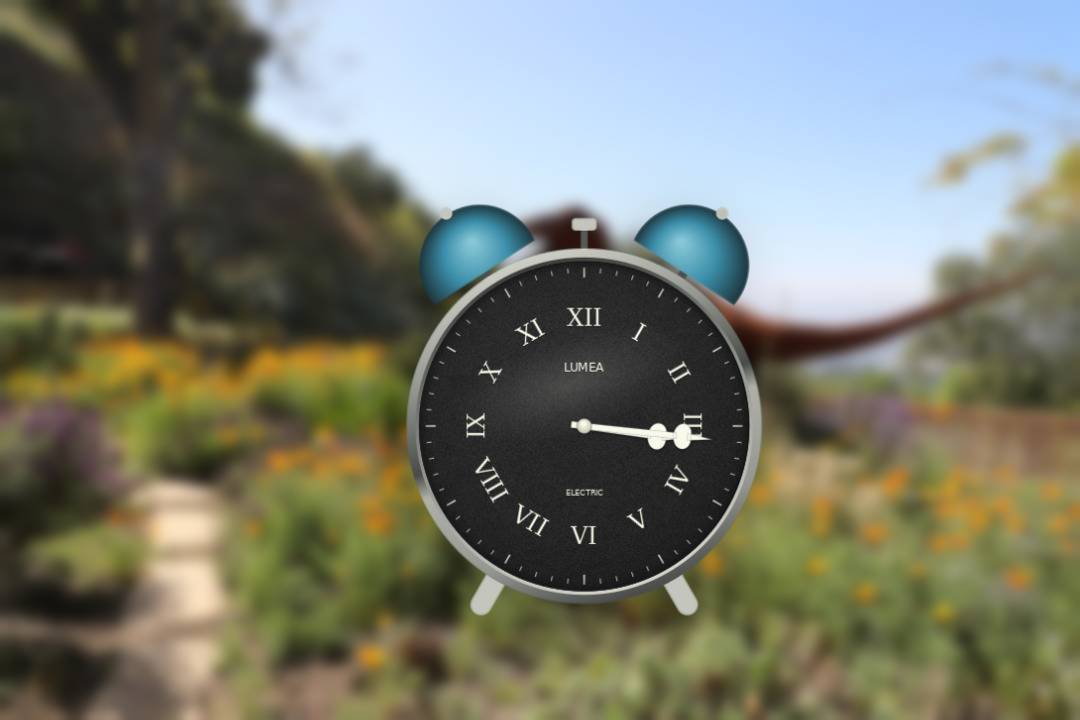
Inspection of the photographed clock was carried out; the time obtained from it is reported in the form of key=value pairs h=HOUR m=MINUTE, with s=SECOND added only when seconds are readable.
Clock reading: h=3 m=16
